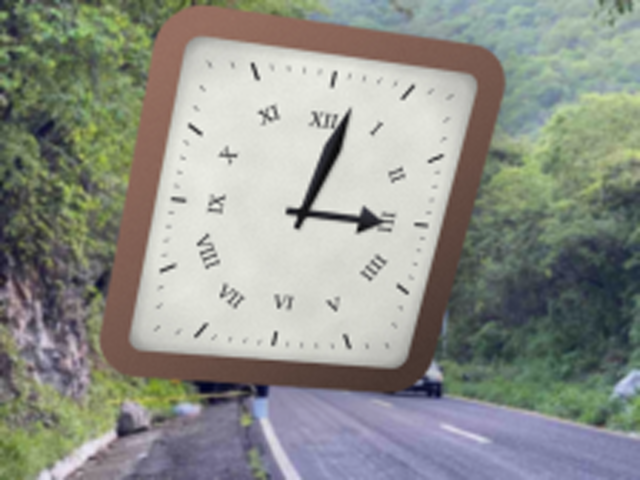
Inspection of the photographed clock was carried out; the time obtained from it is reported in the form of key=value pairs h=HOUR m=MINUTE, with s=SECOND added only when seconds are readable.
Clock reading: h=3 m=2
